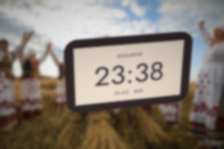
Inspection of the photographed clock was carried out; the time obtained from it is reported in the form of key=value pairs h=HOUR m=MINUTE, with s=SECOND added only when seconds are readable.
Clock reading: h=23 m=38
